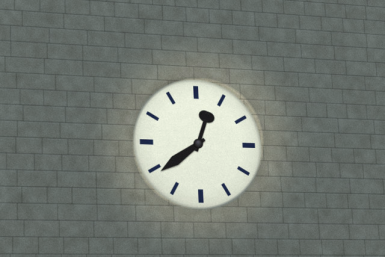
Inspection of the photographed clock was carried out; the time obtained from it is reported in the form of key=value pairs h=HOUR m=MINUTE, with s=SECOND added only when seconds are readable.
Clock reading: h=12 m=39
